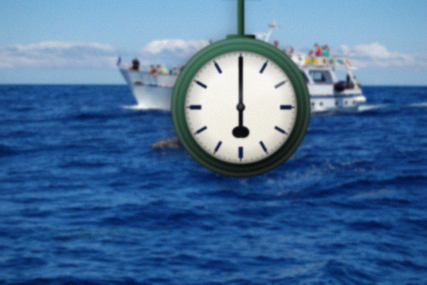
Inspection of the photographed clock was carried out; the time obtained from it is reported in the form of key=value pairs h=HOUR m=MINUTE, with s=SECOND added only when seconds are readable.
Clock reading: h=6 m=0
